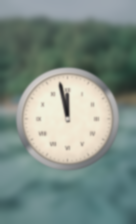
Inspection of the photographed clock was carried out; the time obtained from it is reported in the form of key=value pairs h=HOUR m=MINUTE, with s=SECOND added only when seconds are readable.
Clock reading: h=11 m=58
